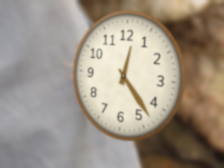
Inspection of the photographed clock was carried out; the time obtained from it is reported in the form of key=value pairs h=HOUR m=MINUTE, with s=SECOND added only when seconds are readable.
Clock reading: h=12 m=23
